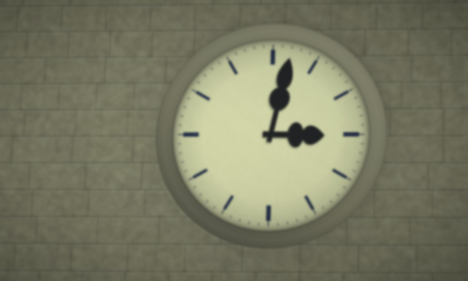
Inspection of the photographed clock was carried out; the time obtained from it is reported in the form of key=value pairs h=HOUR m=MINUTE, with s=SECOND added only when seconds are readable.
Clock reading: h=3 m=2
